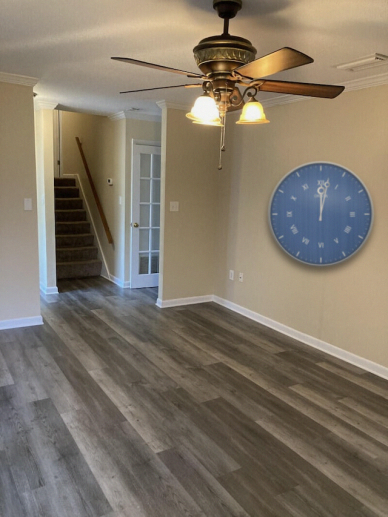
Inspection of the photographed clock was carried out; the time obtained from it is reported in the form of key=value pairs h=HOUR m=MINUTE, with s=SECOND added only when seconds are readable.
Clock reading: h=12 m=2
